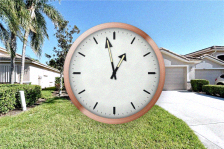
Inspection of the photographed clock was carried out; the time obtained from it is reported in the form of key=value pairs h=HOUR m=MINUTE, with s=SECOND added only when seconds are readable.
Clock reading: h=12 m=58
